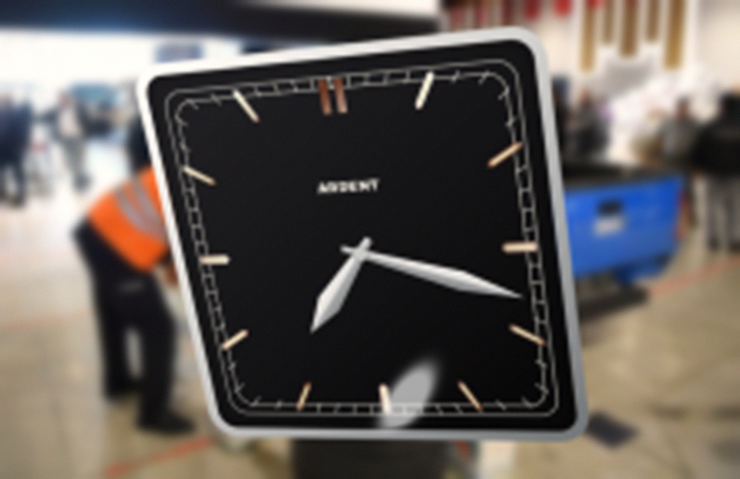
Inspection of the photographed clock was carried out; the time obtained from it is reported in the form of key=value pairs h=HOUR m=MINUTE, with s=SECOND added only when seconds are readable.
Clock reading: h=7 m=18
